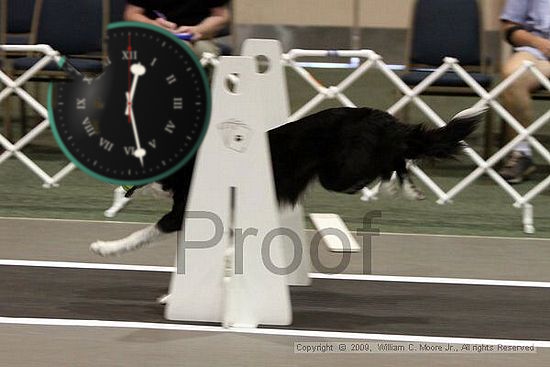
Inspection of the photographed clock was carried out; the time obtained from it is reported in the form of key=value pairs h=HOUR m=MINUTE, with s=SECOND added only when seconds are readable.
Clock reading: h=12 m=28 s=0
